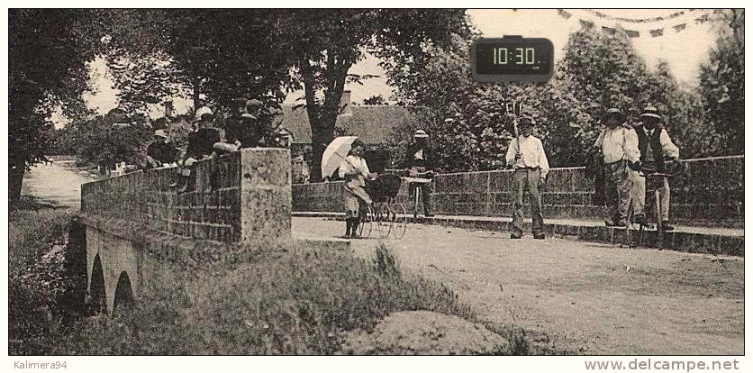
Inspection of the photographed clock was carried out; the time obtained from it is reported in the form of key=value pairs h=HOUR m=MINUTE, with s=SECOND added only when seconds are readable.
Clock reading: h=10 m=30
